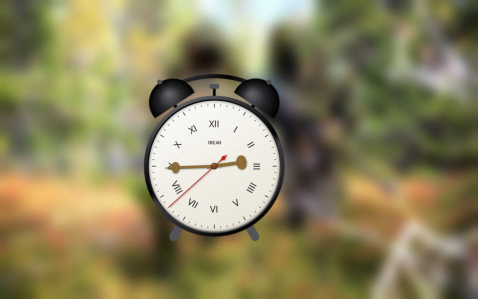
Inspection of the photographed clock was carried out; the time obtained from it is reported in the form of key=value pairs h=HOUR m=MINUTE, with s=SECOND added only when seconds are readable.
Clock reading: h=2 m=44 s=38
